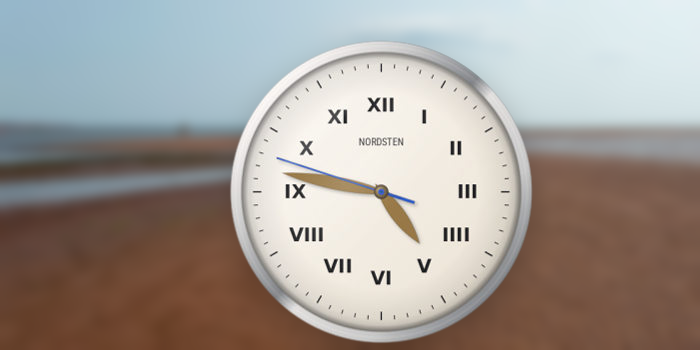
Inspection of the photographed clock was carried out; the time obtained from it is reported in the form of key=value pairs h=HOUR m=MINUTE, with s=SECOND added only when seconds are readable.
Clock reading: h=4 m=46 s=48
